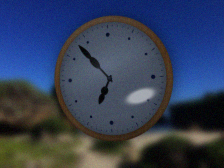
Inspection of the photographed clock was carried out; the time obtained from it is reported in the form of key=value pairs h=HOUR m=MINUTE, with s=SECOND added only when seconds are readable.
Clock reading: h=6 m=53
